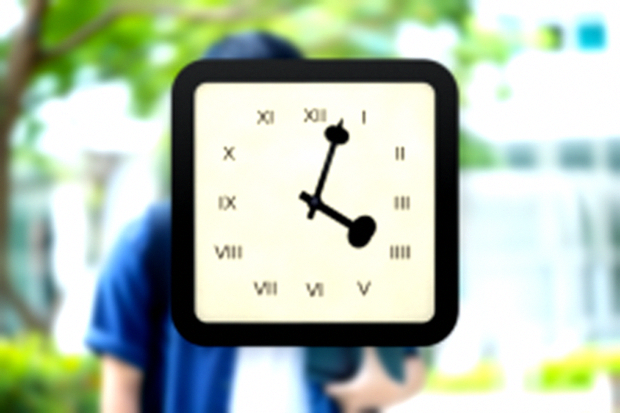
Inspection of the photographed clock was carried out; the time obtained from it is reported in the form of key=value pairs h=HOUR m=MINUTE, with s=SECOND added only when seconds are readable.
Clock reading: h=4 m=3
